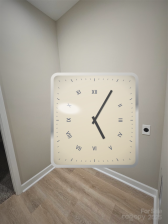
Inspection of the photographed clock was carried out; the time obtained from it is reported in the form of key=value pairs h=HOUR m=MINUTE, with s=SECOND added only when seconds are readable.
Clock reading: h=5 m=5
